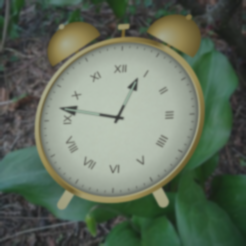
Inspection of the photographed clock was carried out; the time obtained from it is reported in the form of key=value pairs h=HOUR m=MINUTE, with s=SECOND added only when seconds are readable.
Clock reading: h=12 m=47
